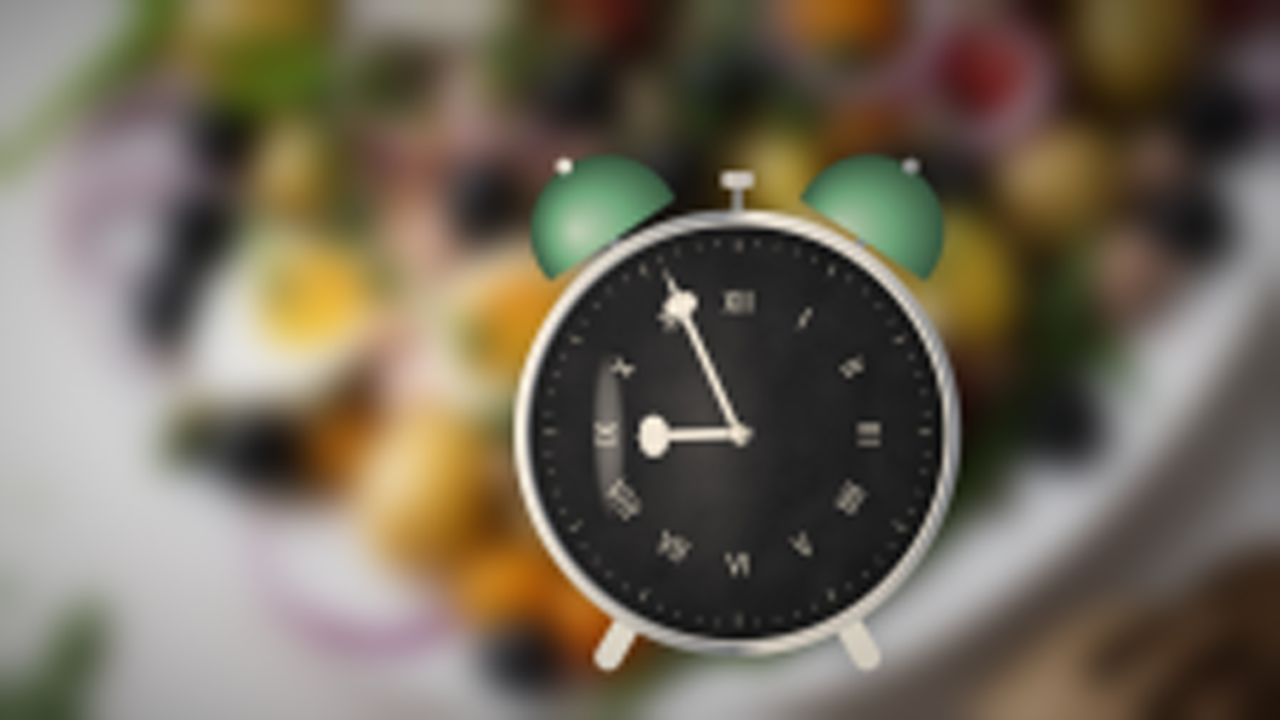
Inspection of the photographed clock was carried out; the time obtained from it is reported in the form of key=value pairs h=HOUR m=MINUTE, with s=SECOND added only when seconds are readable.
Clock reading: h=8 m=56
